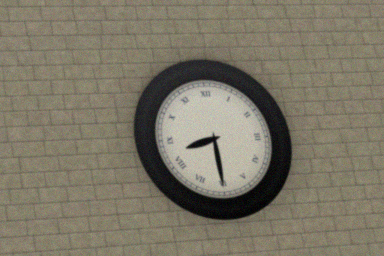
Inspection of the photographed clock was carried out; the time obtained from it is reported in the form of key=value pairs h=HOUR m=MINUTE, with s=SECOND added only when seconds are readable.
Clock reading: h=8 m=30
